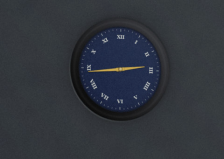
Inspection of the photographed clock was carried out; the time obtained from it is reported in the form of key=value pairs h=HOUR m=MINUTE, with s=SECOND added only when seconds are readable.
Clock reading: h=2 m=44
